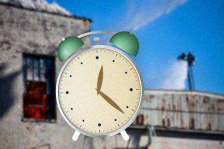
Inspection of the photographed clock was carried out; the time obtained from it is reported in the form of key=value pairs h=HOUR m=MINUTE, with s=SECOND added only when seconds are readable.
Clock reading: h=12 m=22
